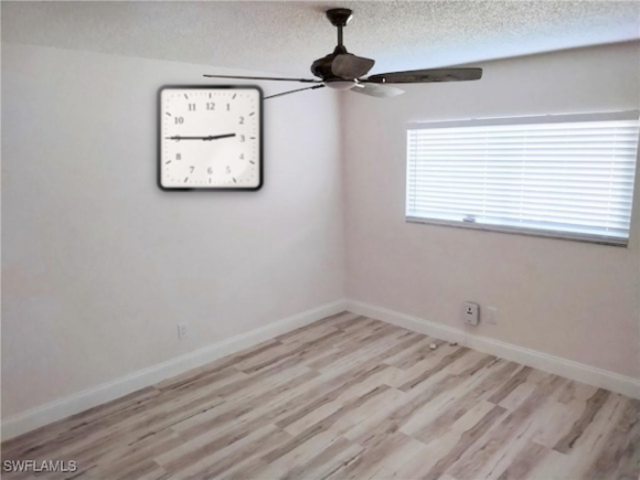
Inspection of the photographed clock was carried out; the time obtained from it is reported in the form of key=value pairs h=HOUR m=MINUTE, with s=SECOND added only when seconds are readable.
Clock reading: h=2 m=45
